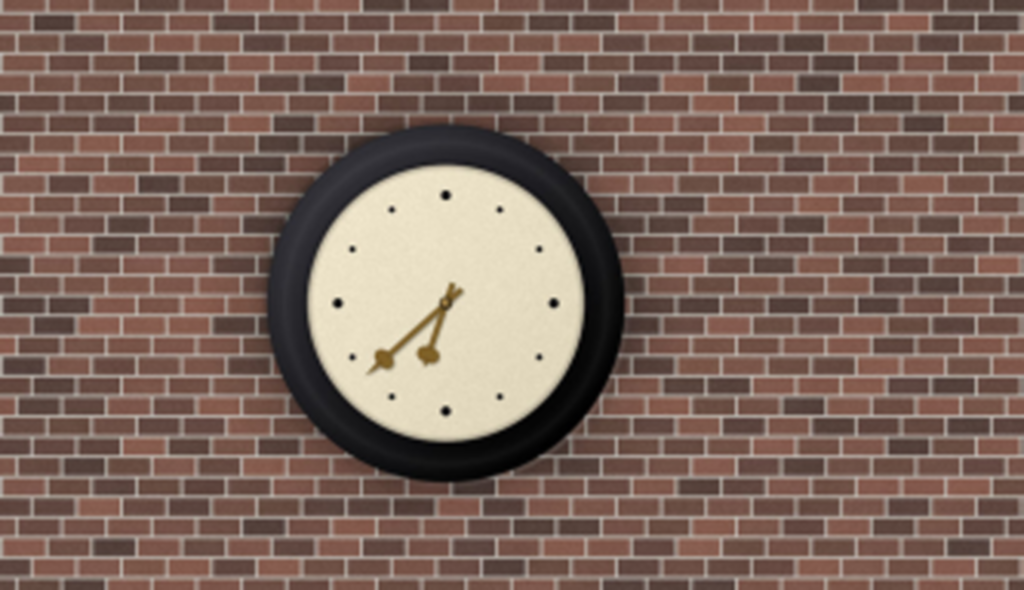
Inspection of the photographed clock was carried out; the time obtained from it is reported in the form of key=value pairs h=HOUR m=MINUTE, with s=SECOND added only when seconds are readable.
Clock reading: h=6 m=38
